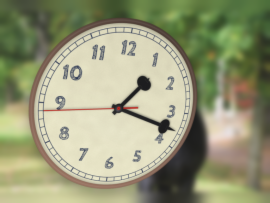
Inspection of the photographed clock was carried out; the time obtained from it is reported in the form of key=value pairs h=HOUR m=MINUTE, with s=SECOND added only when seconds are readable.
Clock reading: h=1 m=17 s=44
